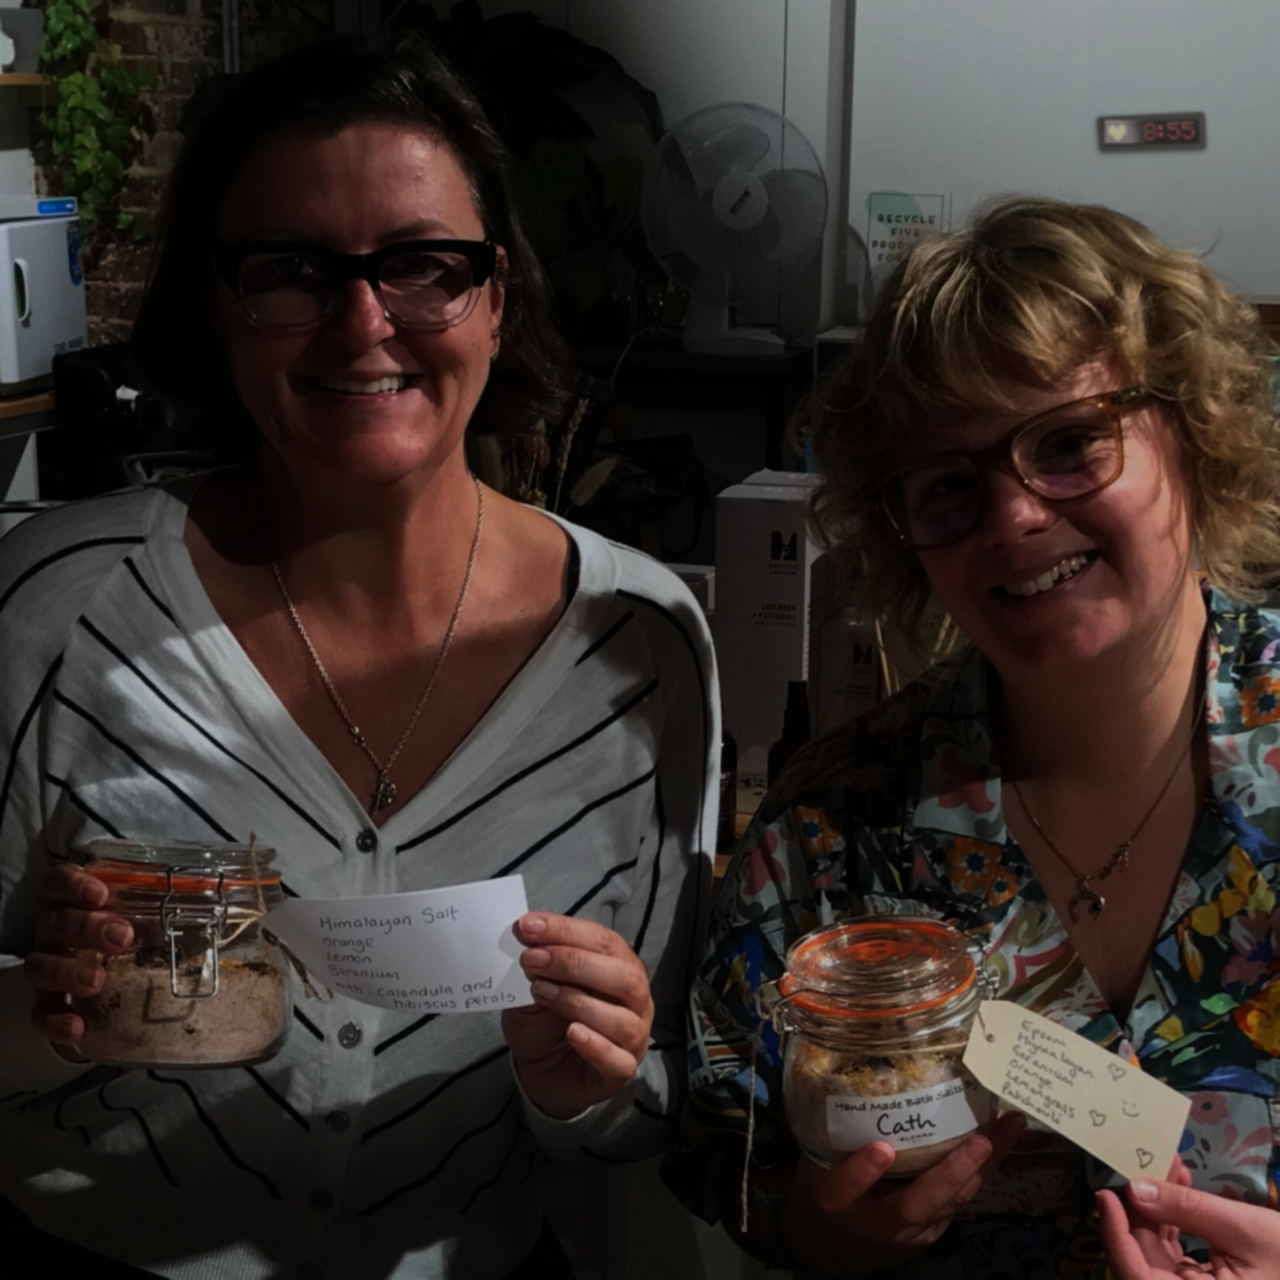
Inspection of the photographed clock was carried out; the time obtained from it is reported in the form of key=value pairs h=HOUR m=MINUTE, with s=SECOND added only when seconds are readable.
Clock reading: h=8 m=55
